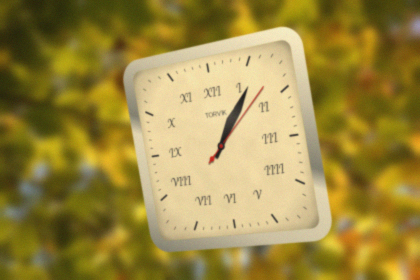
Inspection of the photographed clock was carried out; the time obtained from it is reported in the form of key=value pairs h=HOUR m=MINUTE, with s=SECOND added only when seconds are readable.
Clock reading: h=1 m=6 s=8
